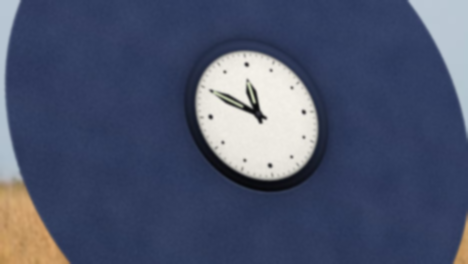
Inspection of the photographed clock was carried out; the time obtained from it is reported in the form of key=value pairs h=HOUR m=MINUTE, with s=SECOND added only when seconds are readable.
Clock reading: h=11 m=50
